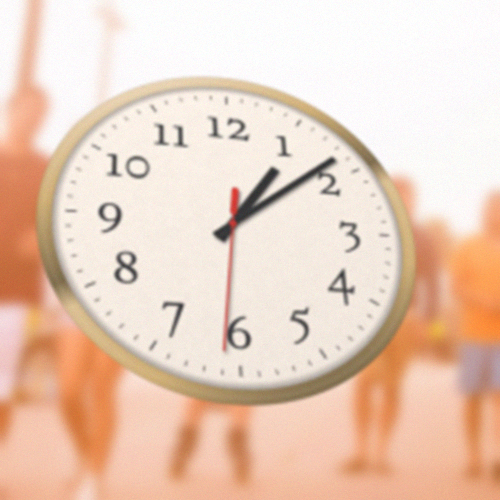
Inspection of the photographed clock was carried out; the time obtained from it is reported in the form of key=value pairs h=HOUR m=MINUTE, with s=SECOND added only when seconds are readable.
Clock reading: h=1 m=8 s=31
